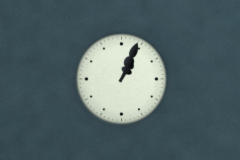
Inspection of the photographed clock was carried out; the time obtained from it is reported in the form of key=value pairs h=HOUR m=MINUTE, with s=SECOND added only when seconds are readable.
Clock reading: h=1 m=4
